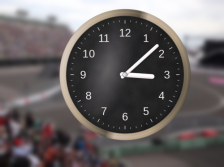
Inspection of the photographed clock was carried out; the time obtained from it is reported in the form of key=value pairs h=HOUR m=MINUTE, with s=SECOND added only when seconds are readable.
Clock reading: h=3 m=8
